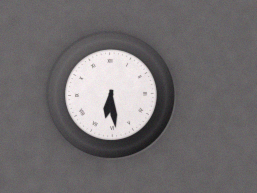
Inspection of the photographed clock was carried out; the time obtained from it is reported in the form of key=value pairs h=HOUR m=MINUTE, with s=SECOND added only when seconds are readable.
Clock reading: h=6 m=29
